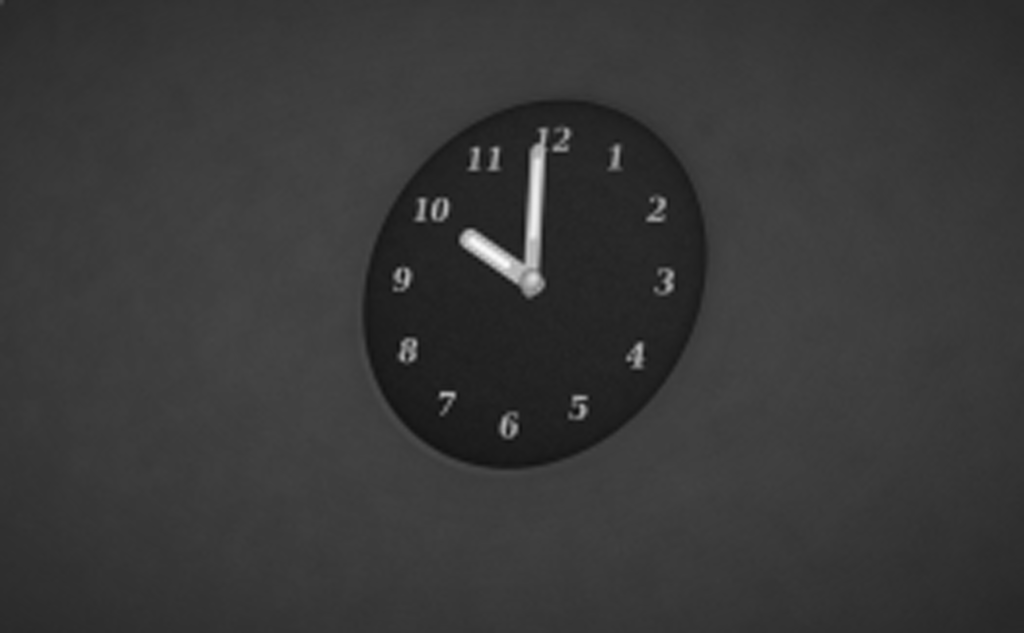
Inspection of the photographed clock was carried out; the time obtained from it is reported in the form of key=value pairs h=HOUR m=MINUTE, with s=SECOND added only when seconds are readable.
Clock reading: h=9 m=59
